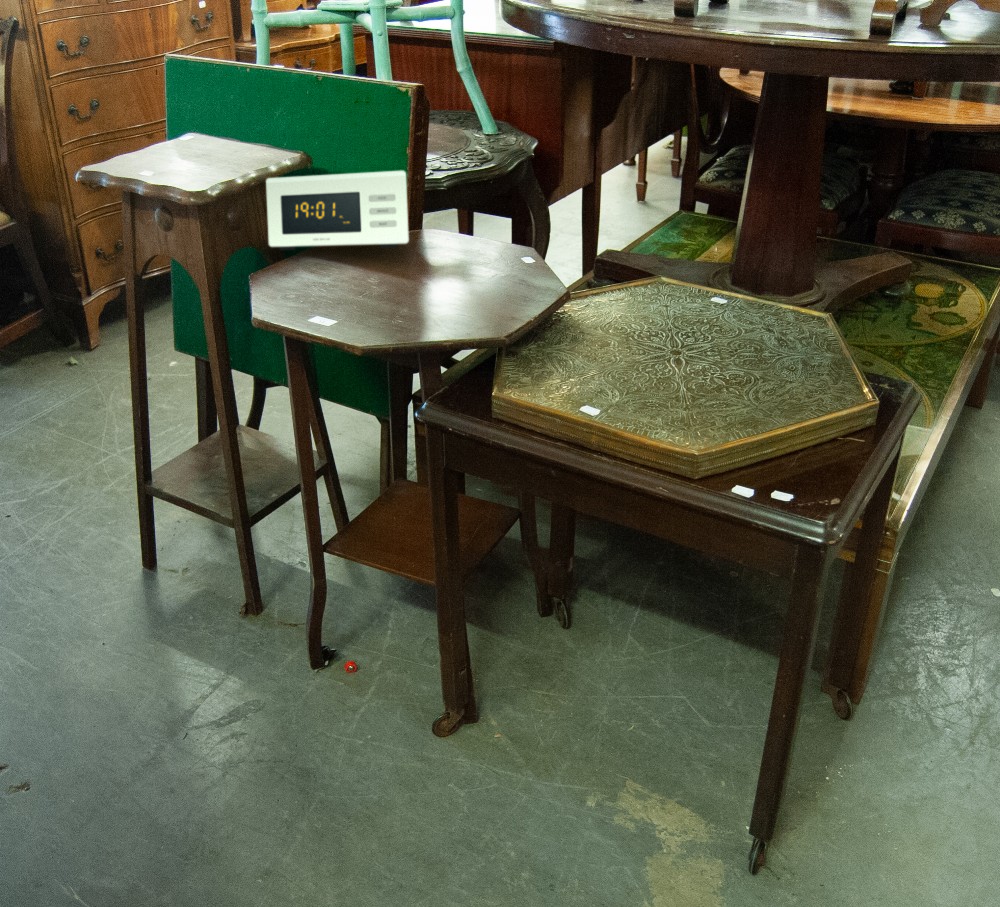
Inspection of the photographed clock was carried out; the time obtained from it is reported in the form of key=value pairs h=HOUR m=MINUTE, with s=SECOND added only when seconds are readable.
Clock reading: h=19 m=1
